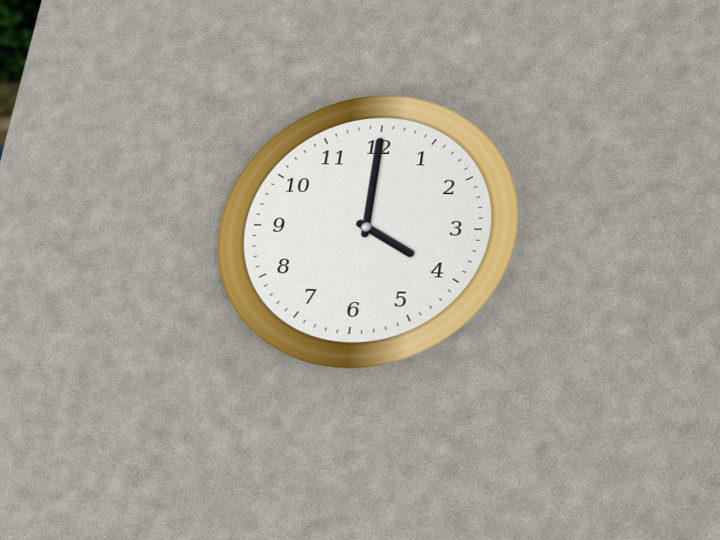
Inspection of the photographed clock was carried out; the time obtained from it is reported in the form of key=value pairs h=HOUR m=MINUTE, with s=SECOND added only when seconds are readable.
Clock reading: h=4 m=0
